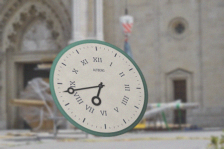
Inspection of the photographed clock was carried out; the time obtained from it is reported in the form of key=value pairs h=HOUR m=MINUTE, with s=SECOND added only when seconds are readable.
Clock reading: h=6 m=43
